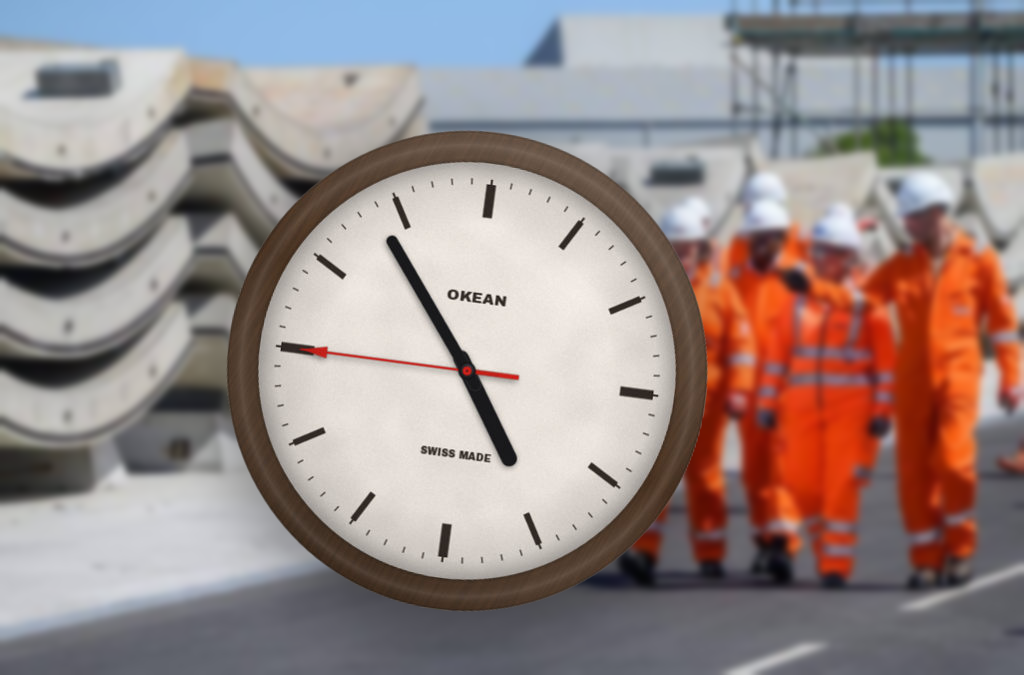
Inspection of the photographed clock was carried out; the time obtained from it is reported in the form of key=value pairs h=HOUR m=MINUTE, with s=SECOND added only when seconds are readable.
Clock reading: h=4 m=53 s=45
